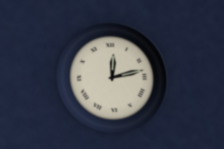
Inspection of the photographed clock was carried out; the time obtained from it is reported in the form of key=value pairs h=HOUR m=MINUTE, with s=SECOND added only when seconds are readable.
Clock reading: h=12 m=13
